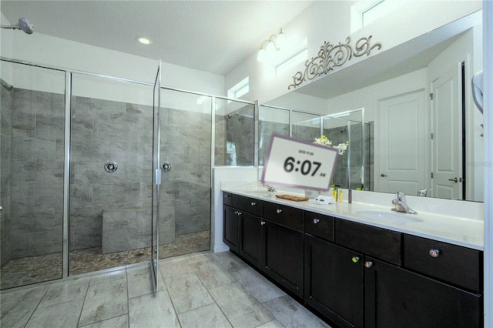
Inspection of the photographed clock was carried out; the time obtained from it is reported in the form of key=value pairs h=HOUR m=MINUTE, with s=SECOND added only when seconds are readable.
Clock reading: h=6 m=7
